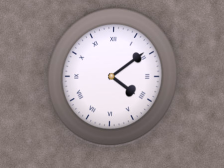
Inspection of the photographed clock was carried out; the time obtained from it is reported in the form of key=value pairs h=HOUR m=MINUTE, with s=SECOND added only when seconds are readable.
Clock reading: h=4 m=9
